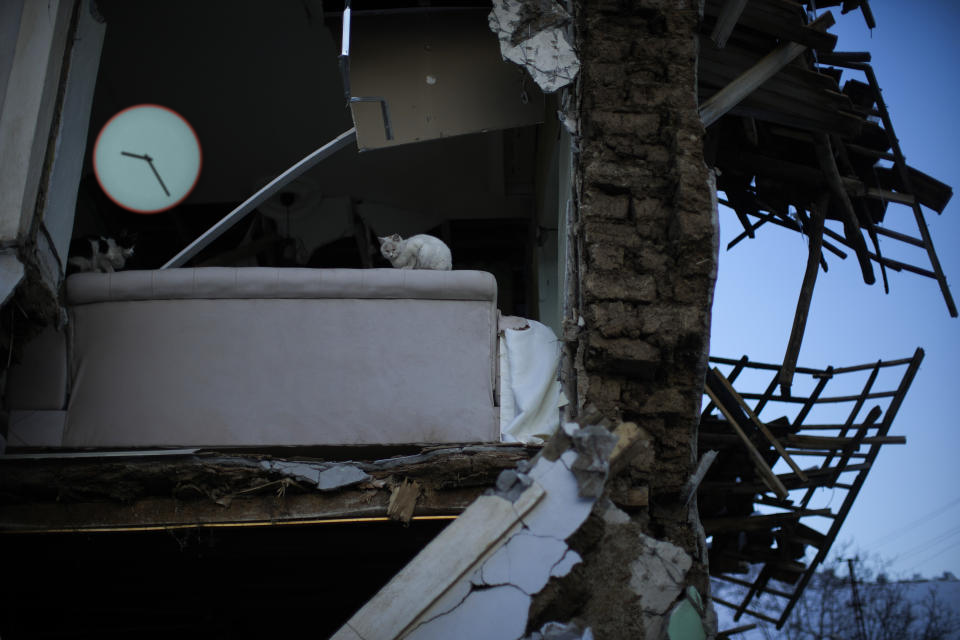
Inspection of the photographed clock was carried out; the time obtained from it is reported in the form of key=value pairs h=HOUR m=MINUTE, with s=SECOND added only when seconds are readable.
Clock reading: h=9 m=25
